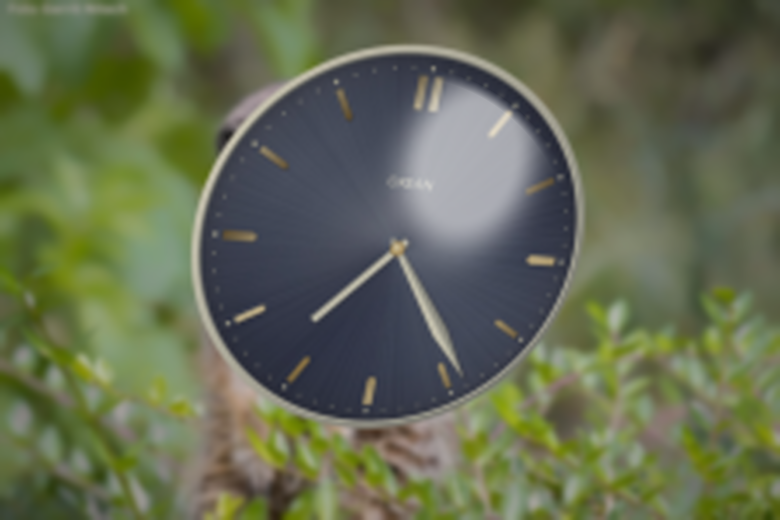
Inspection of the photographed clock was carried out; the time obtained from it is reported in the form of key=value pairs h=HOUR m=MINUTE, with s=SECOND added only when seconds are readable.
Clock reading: h=7 m=24
